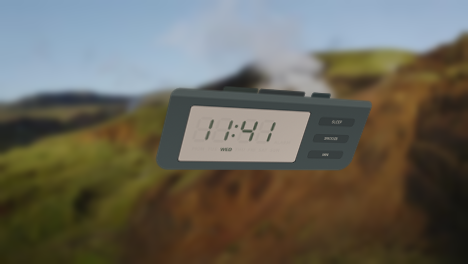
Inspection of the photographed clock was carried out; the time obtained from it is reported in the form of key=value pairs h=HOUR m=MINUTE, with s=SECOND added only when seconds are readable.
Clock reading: h=11 m=41
